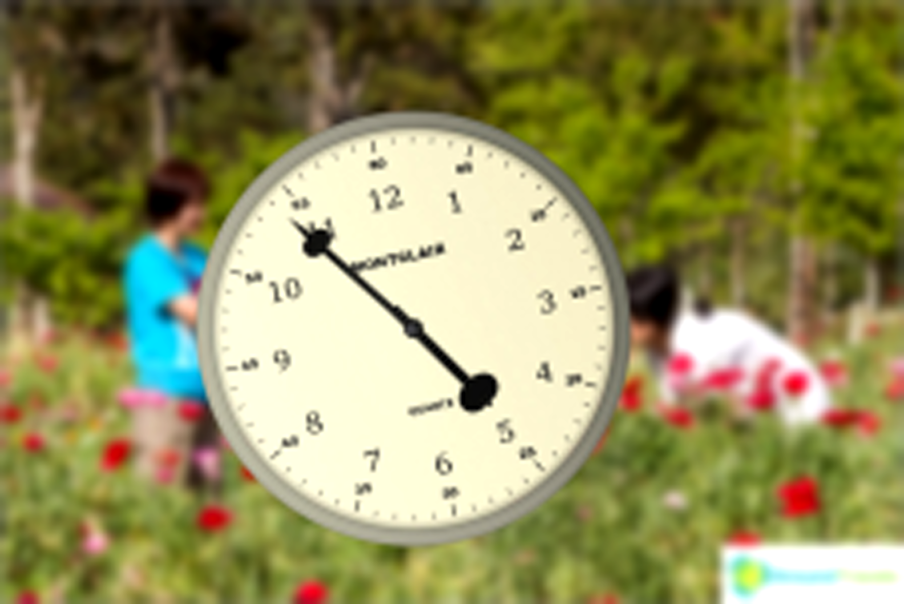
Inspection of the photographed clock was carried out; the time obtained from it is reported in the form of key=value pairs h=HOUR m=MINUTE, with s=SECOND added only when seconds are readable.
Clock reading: h=4 m=54
